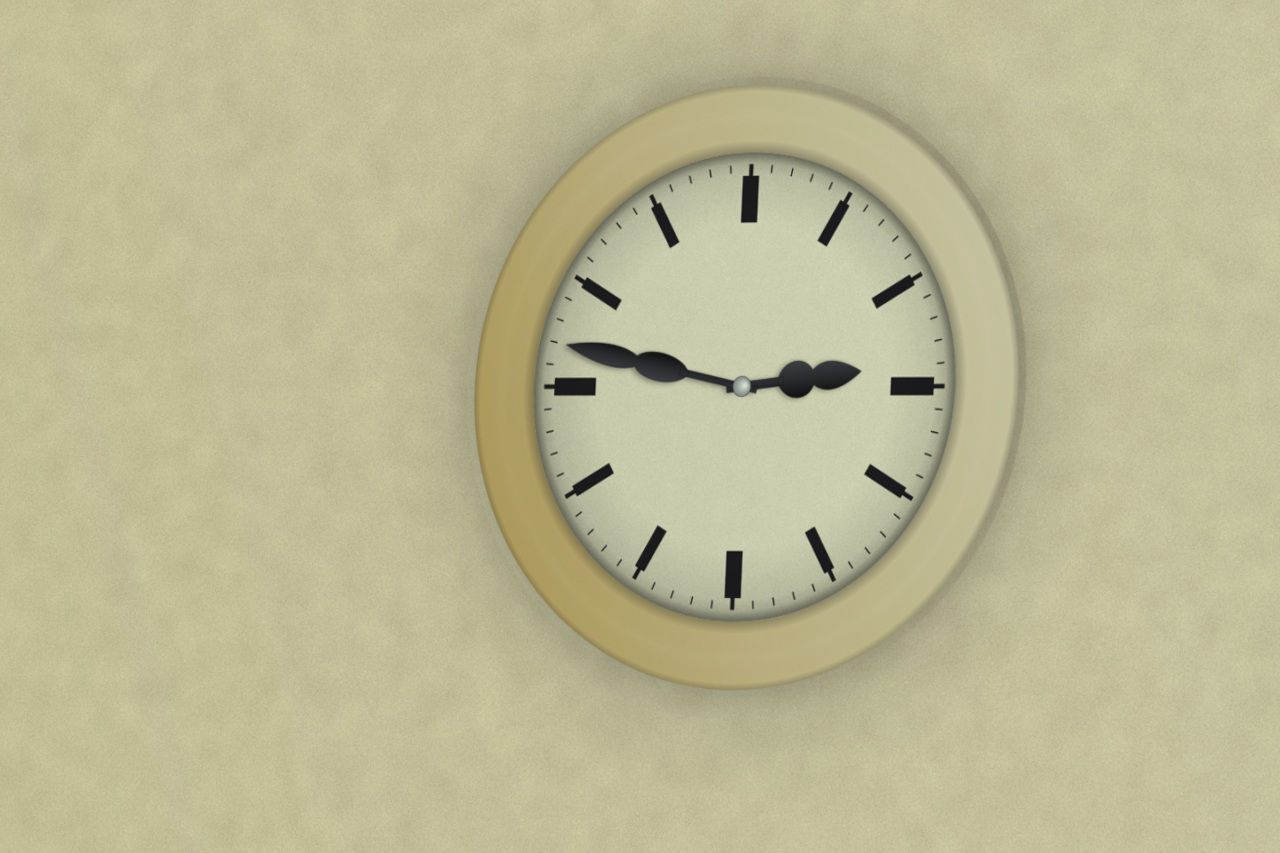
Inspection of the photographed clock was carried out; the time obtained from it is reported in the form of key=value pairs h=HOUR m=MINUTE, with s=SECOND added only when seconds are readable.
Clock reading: h=2 m=47
